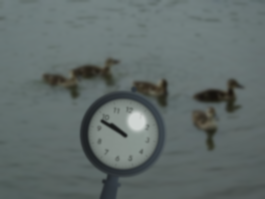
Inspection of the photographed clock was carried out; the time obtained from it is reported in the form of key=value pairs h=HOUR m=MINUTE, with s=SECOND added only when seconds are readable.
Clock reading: h=9 m=48
